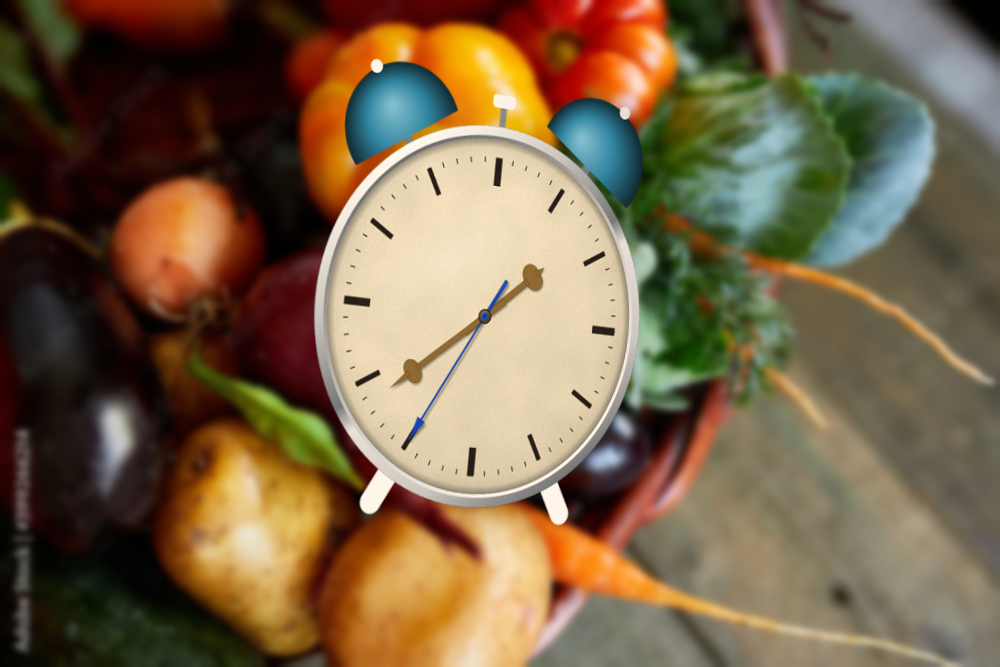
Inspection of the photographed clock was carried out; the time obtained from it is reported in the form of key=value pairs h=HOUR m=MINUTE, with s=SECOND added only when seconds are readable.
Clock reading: h=1 m=38 s=35
